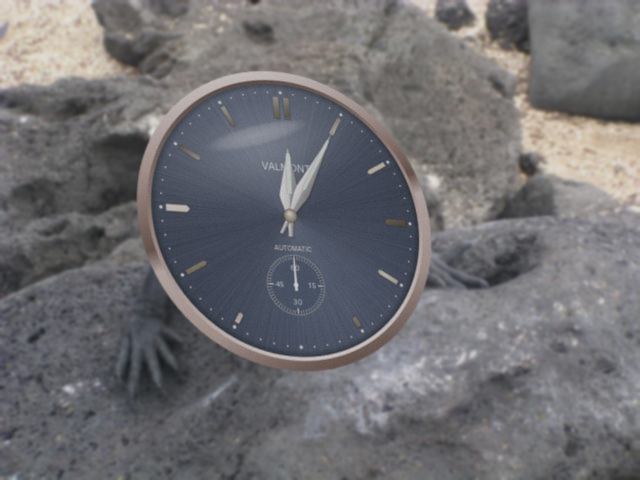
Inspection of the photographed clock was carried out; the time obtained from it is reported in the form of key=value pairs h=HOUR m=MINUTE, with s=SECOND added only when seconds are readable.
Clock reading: h=12 m=5
